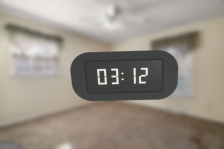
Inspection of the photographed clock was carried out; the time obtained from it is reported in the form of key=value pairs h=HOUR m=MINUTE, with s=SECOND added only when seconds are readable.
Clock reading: h=3 m=12
